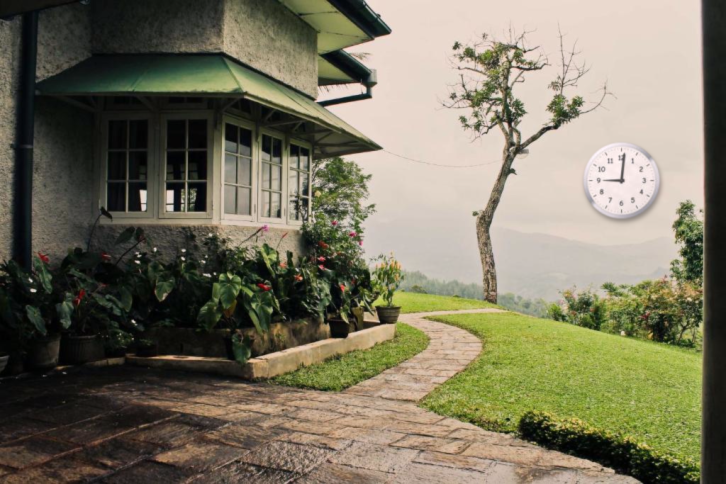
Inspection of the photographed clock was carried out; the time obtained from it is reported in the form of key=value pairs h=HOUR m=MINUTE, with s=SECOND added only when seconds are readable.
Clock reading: h=9 m=1
